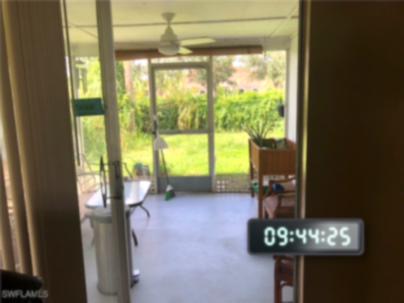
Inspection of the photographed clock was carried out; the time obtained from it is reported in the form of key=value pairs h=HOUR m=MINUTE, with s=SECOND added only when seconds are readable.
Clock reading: h=9 m=44 s=25
